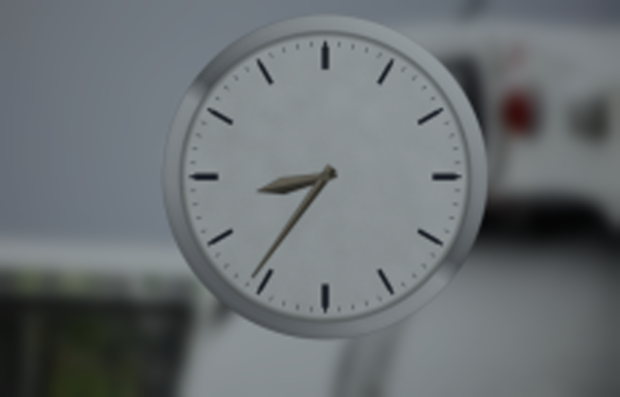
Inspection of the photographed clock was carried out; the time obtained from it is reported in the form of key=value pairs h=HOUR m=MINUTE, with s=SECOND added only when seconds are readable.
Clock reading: h=8 m=36
